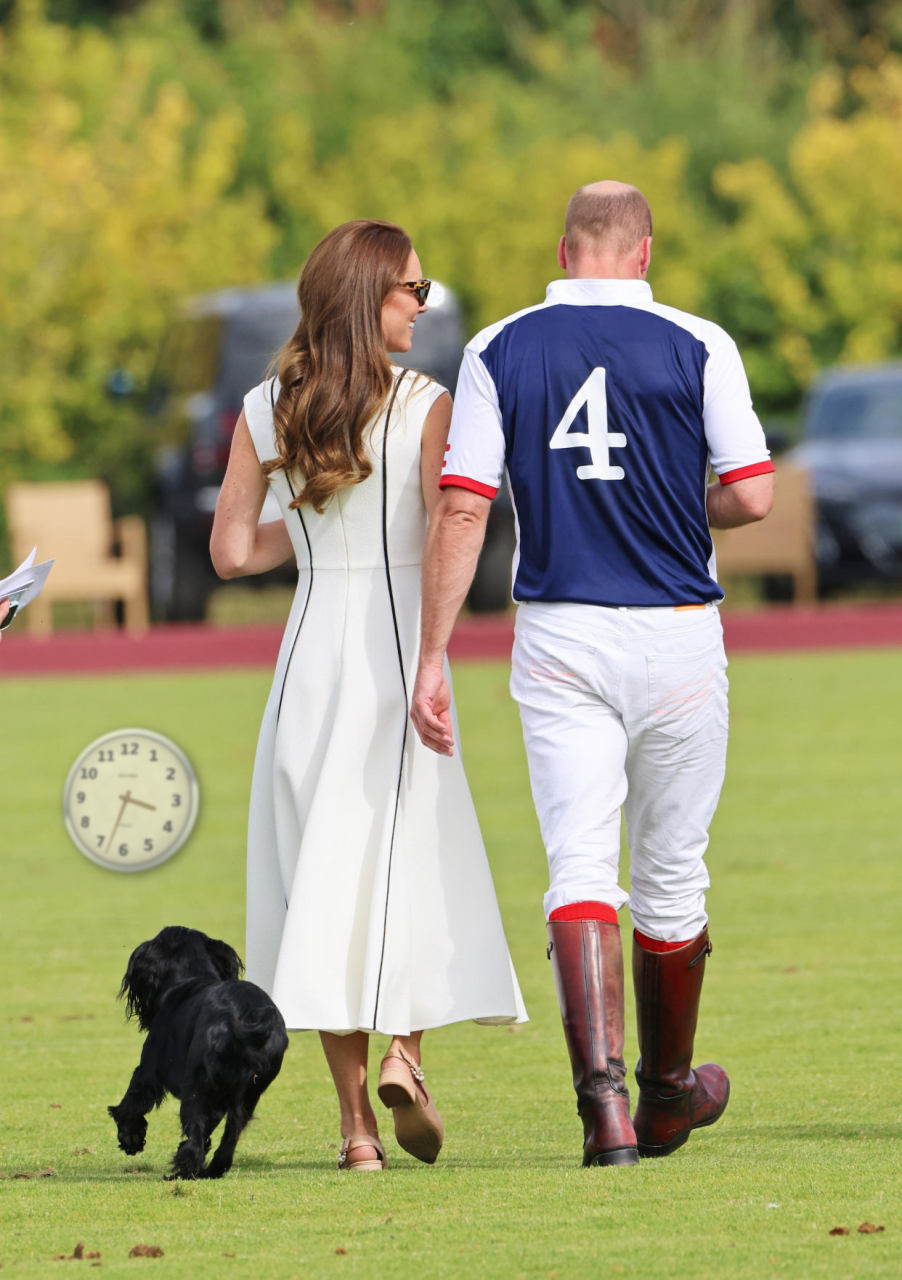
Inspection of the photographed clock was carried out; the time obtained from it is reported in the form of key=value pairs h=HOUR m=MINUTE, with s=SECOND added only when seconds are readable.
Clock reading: h=3 m=33
